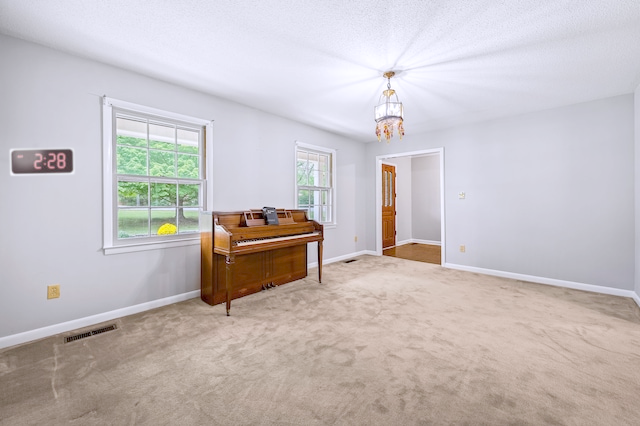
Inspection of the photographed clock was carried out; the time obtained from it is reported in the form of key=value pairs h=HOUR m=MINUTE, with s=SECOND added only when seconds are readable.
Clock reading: h=2 m=28
